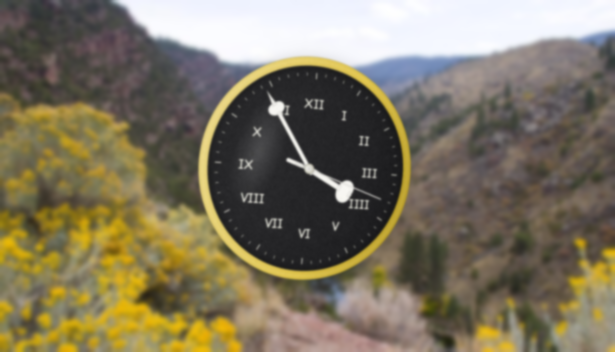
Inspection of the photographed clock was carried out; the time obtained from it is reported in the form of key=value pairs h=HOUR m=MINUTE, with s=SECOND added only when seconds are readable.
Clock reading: h=3 m=54 s=18
